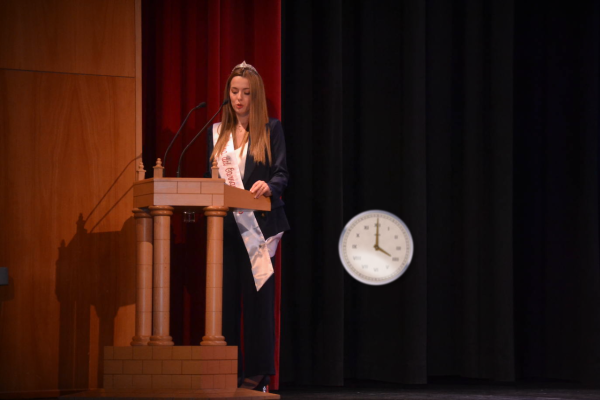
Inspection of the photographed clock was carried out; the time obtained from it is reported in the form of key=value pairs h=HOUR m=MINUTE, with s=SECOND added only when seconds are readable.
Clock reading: h=4 m=0
